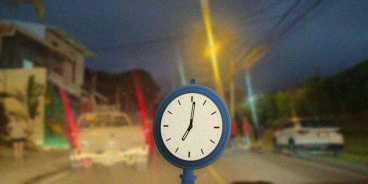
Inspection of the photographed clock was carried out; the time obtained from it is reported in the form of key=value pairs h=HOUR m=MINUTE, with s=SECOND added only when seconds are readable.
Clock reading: h=7 m=1
